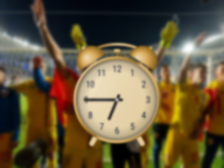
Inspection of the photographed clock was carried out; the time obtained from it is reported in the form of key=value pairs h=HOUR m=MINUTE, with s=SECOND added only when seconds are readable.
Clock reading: h=6 m=45
